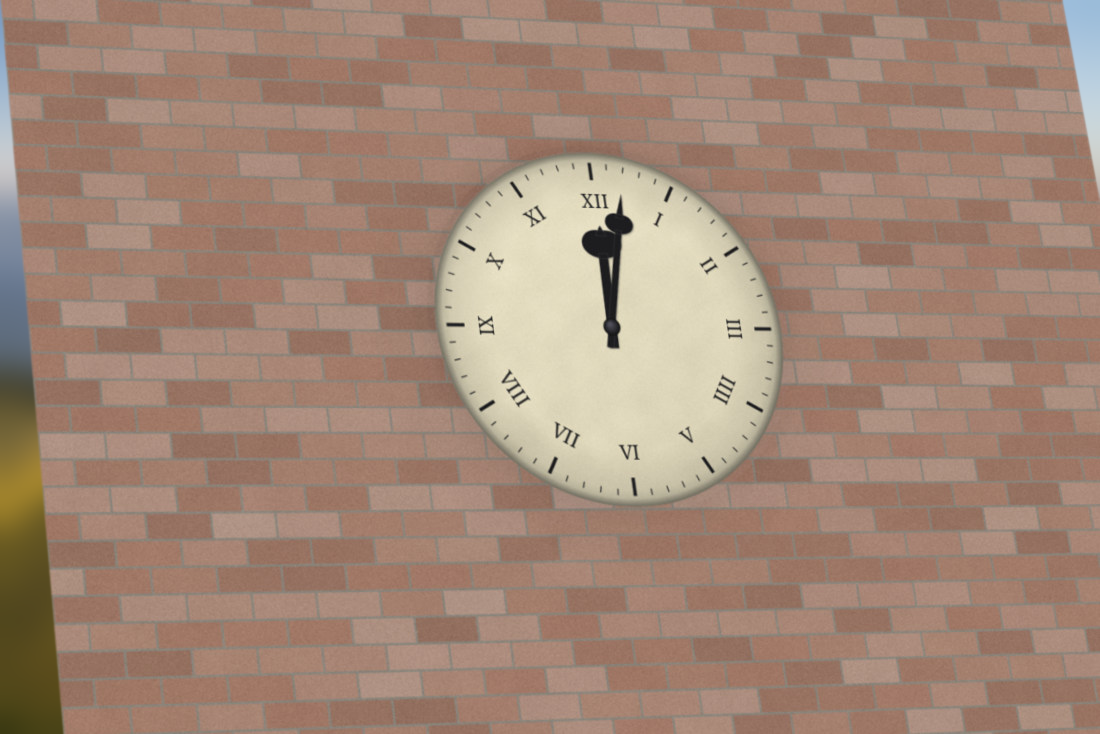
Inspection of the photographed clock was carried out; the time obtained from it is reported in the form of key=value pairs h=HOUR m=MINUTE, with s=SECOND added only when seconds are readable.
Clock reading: h=12 m=2
